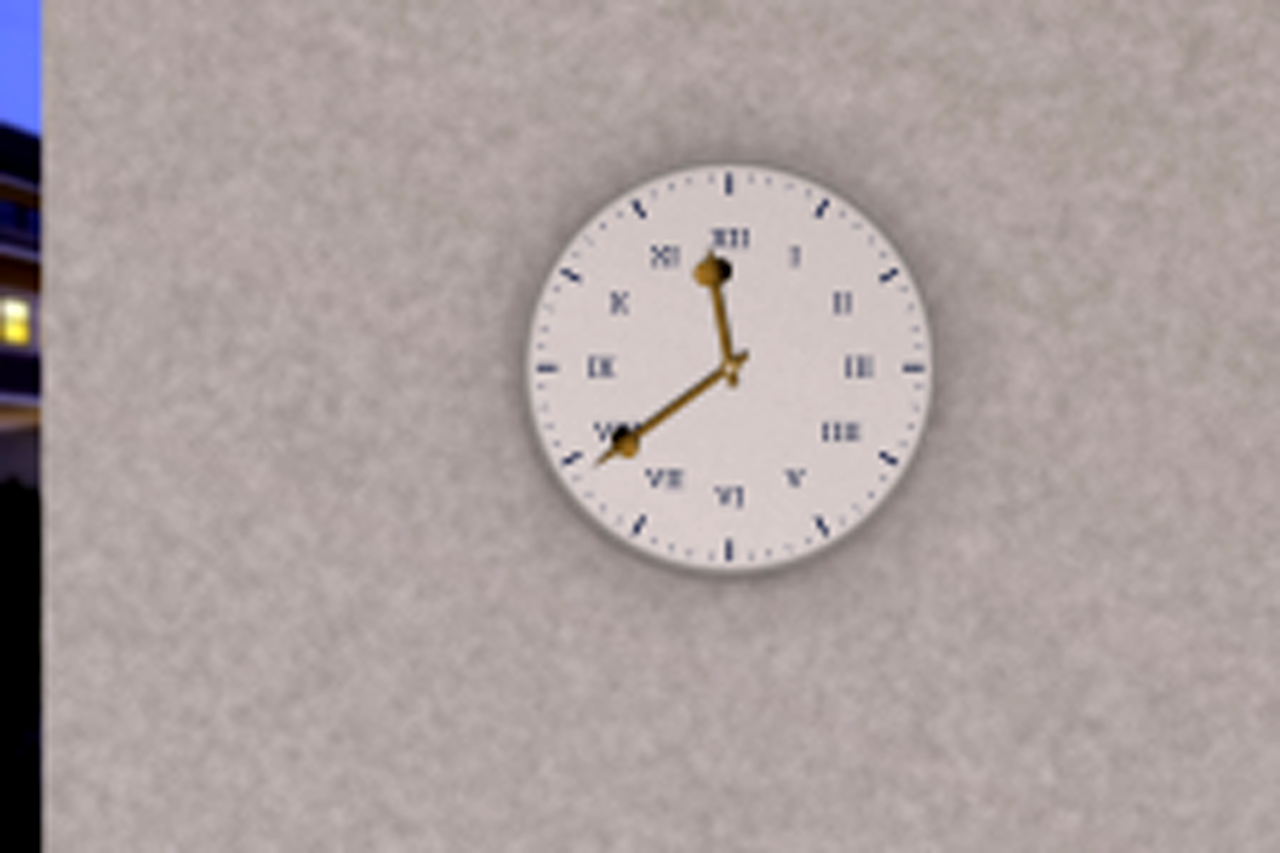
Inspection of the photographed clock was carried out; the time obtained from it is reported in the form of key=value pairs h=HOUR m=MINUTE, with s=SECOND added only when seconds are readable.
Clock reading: h=11 m=39
